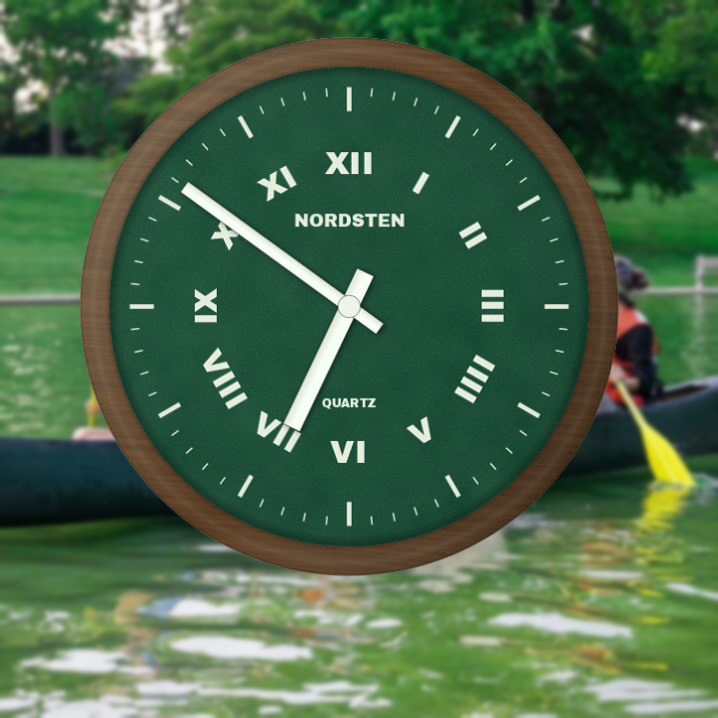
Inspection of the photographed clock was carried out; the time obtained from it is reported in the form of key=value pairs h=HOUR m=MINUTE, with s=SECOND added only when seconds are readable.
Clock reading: h=6 m=51
